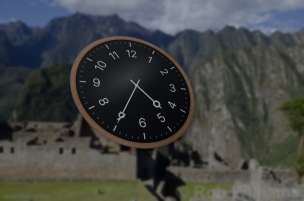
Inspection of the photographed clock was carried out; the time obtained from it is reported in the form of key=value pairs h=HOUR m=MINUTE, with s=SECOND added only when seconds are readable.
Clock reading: h=4 m=35
